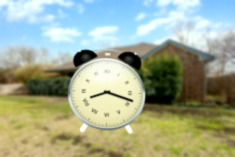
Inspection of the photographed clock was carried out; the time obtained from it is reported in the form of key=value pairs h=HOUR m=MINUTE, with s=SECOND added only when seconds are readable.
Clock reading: h=8 m=18
